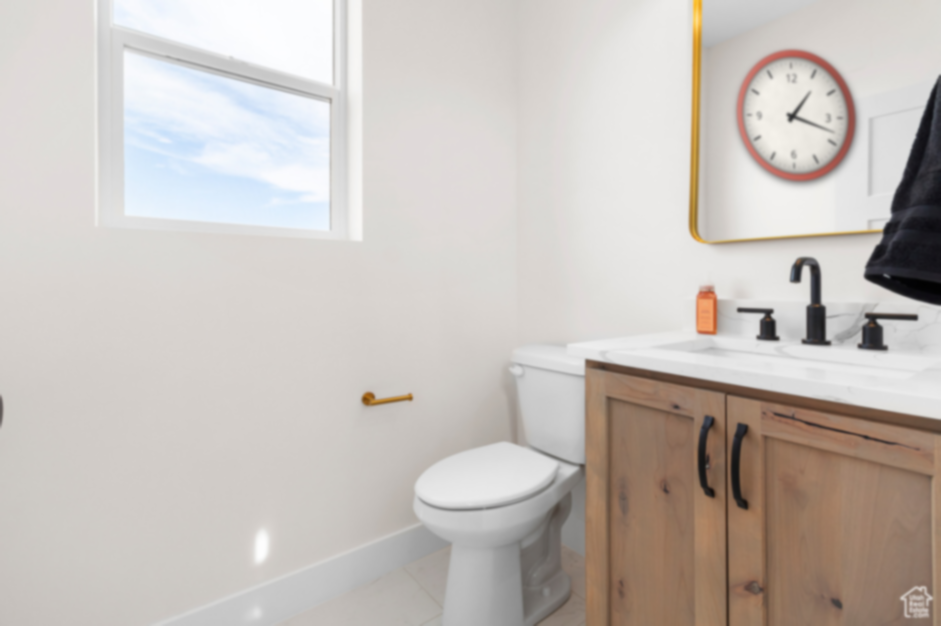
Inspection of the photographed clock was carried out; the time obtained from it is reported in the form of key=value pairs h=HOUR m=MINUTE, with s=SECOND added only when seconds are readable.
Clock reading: h=1 m=18
